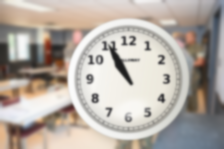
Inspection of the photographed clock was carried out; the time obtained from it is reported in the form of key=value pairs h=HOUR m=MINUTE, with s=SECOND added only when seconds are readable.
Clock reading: h=10 m=55
